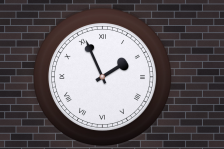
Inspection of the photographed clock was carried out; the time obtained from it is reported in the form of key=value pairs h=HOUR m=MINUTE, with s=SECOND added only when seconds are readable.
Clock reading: h=1 m=56
